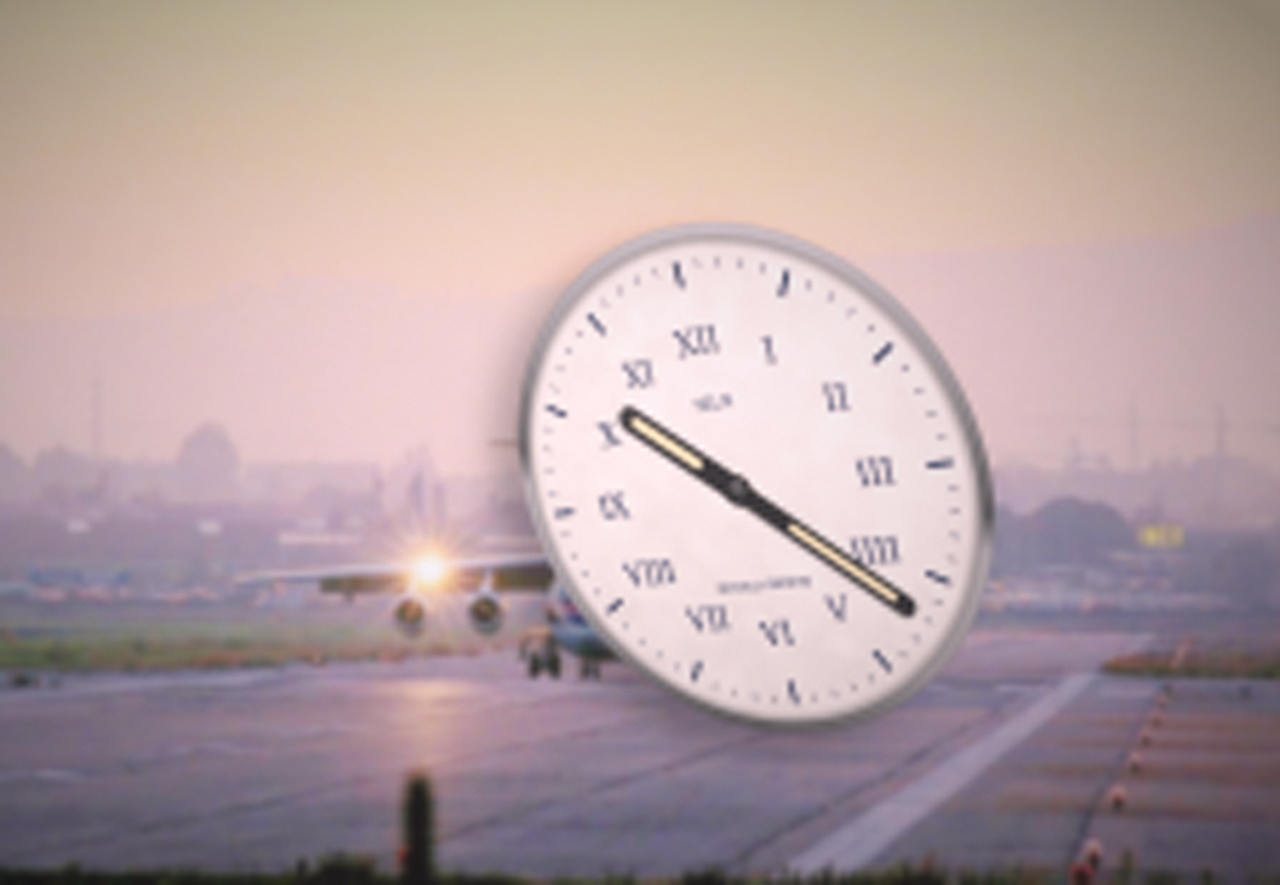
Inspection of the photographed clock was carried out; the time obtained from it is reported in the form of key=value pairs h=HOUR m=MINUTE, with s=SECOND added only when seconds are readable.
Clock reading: h=10 m=22
